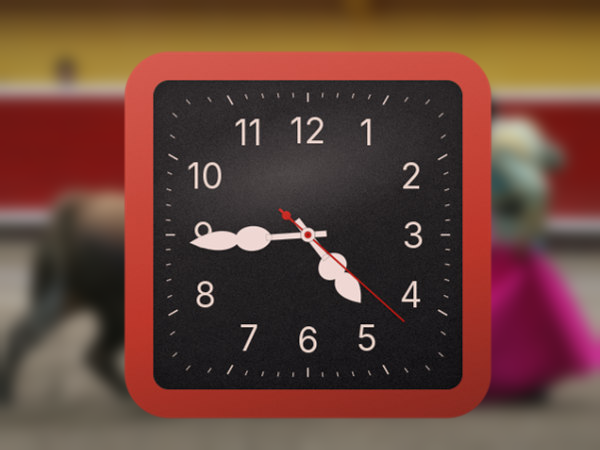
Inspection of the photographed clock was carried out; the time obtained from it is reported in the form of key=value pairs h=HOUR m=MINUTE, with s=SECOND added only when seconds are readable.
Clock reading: h=4 m=44 s=22
